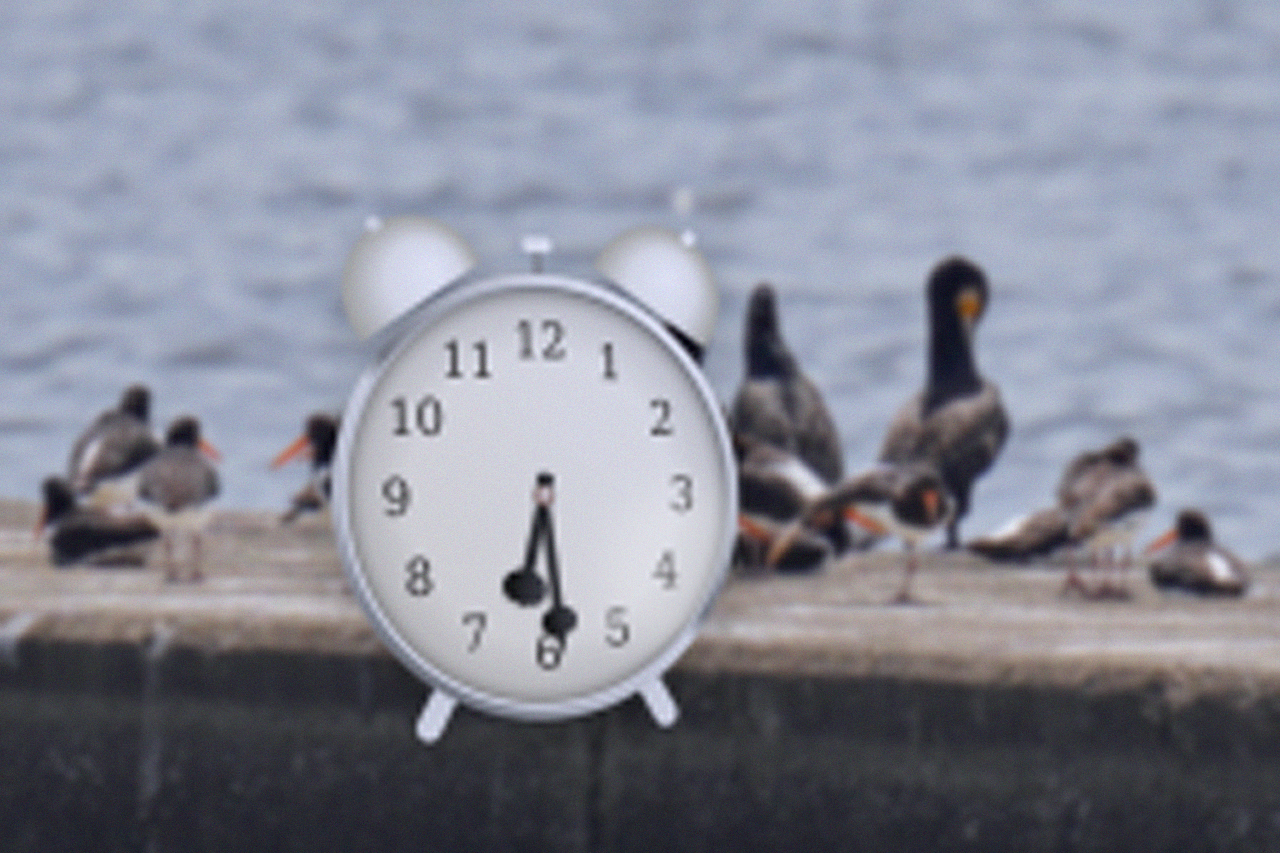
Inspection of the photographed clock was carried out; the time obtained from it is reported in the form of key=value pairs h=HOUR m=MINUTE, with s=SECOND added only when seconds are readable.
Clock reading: h=6 m=29
